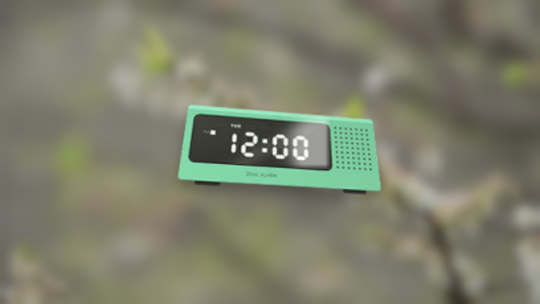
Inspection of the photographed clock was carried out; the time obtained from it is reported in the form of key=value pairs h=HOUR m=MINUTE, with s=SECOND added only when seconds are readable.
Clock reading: h=12 m=0
